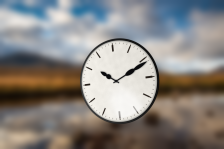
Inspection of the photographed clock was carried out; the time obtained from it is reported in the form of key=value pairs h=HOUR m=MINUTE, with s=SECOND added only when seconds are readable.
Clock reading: h=10 m=11
